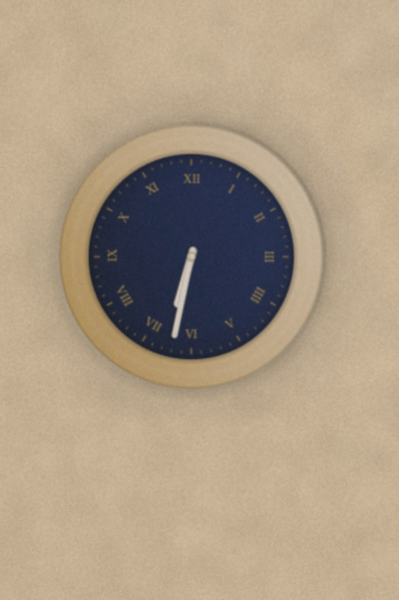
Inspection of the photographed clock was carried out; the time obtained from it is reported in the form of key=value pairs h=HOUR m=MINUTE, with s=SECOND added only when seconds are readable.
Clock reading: h=6 m=32
